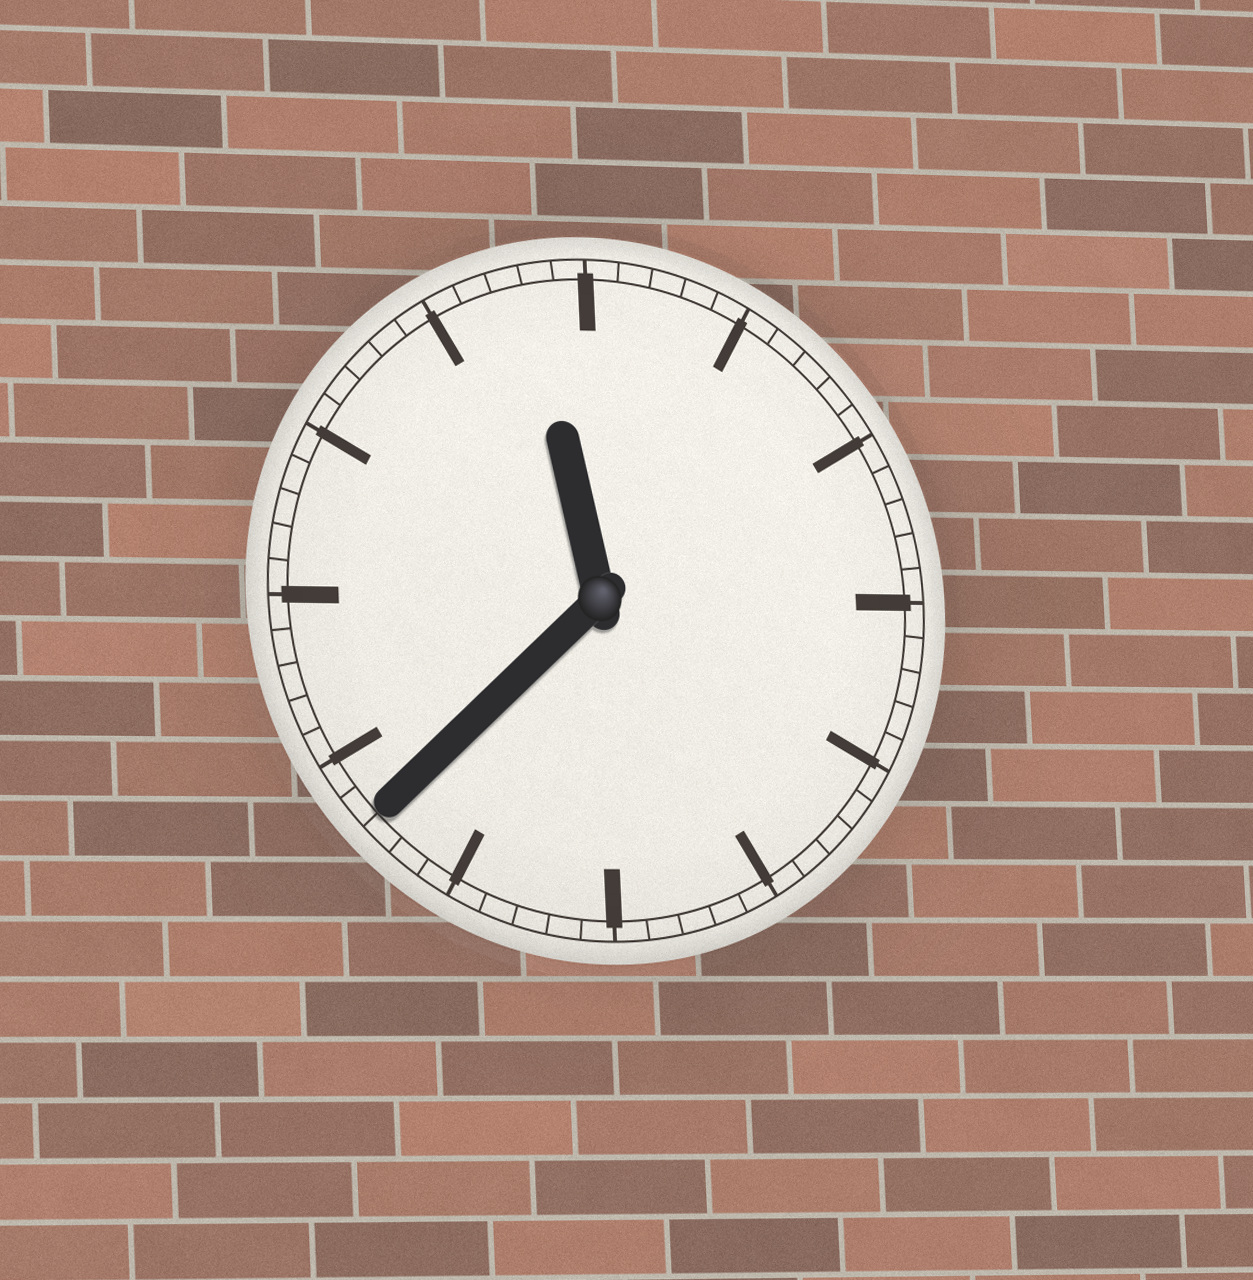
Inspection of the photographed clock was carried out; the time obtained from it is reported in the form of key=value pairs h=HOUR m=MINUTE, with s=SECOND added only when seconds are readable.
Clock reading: h=11 m=38
